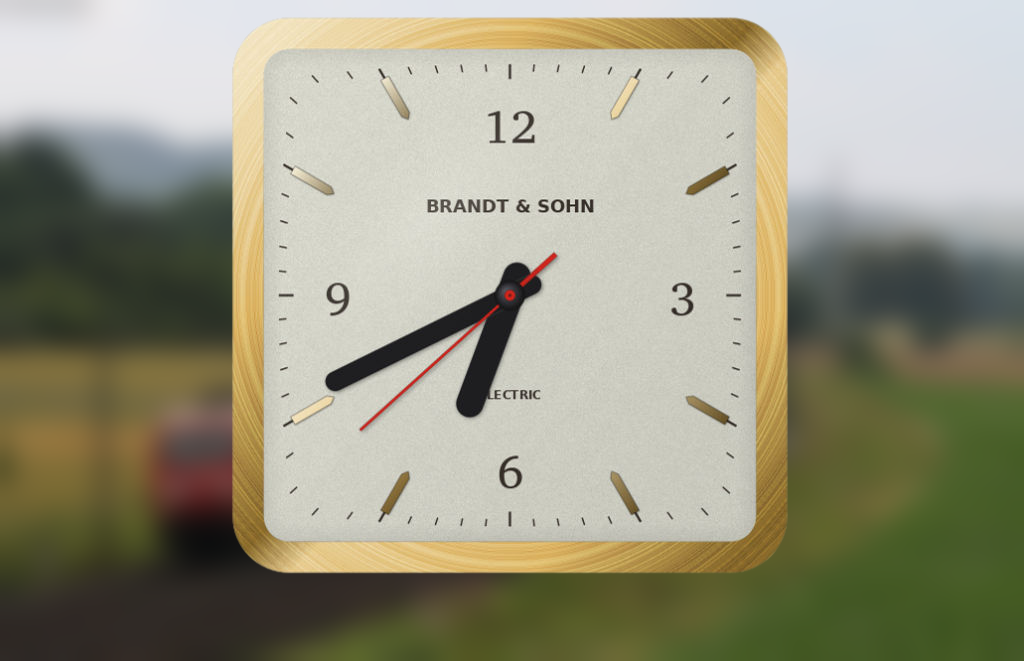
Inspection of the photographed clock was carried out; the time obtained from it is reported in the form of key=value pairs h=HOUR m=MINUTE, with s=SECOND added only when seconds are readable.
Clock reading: h=6 m=40 s=38
